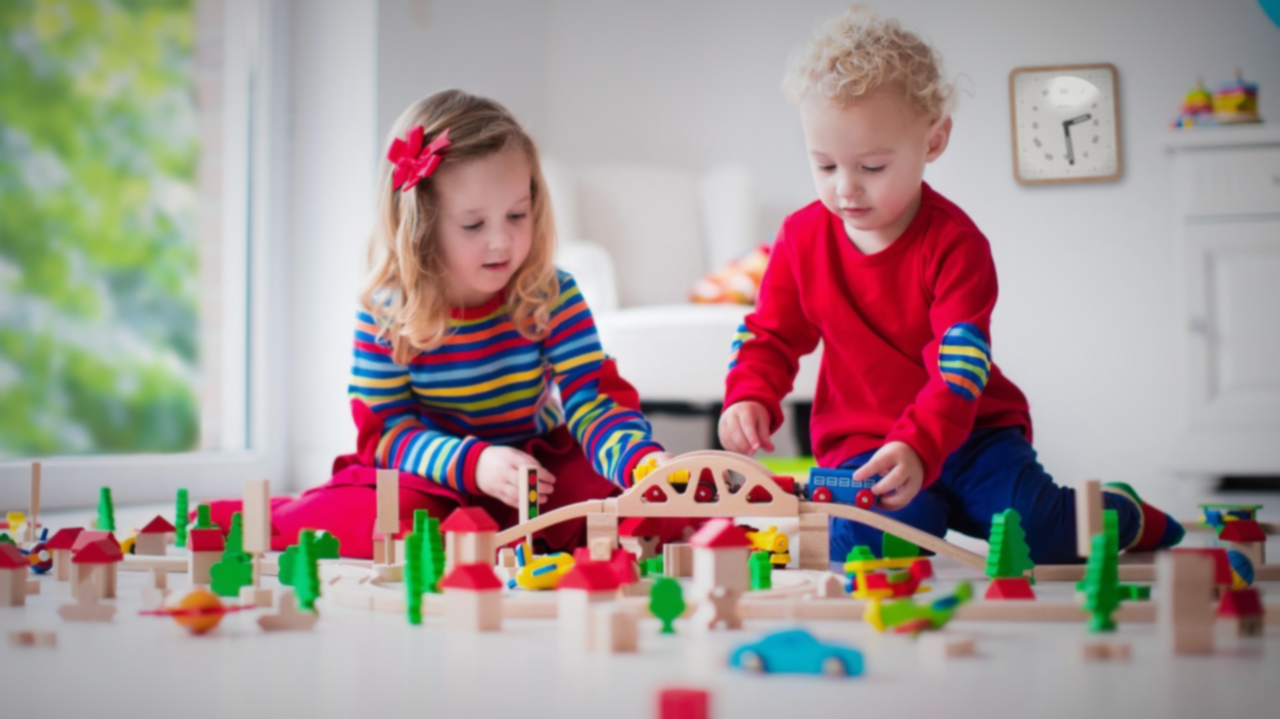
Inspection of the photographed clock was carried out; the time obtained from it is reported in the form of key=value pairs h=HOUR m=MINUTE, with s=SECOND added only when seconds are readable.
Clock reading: h=2 m=29
